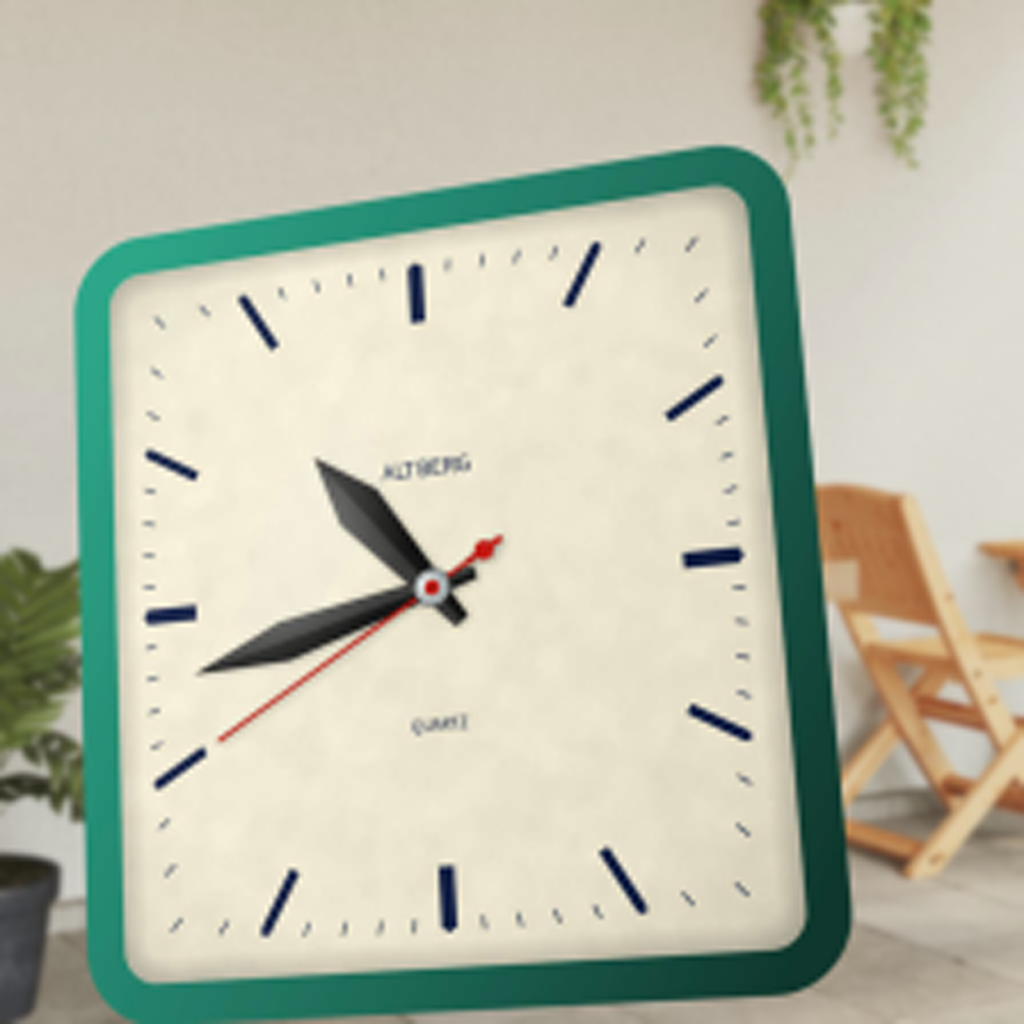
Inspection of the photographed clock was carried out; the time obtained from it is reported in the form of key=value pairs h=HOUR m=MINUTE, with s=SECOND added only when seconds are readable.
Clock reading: h=10 m=42 s=40
